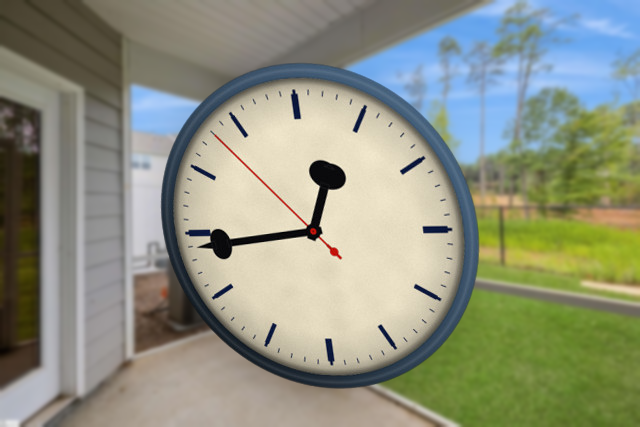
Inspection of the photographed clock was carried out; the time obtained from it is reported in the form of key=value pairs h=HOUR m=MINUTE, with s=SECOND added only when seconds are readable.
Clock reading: h=12 m=43 s=53
